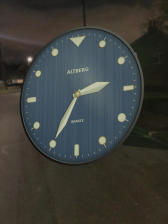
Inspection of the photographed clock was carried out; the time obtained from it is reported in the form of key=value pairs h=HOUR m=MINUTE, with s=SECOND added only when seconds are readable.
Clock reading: h=2 m=35
